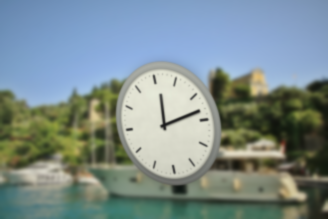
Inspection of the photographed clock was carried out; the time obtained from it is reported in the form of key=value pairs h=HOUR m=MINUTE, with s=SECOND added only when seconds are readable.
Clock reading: h=12 m=13
